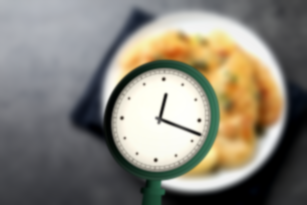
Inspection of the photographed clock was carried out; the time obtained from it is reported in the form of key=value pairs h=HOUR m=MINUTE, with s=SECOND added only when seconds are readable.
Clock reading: h=12 m=18
